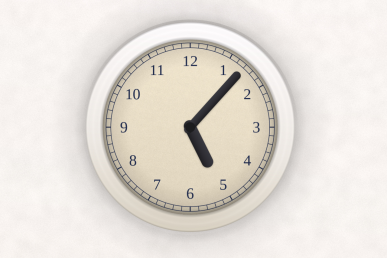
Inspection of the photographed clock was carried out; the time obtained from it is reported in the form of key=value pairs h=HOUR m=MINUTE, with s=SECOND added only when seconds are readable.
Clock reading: h=5 m=7
